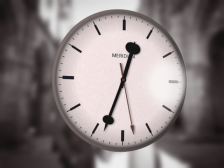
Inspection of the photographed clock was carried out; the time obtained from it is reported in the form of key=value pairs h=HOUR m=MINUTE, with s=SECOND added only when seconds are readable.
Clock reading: h=12 m=33 s=28
